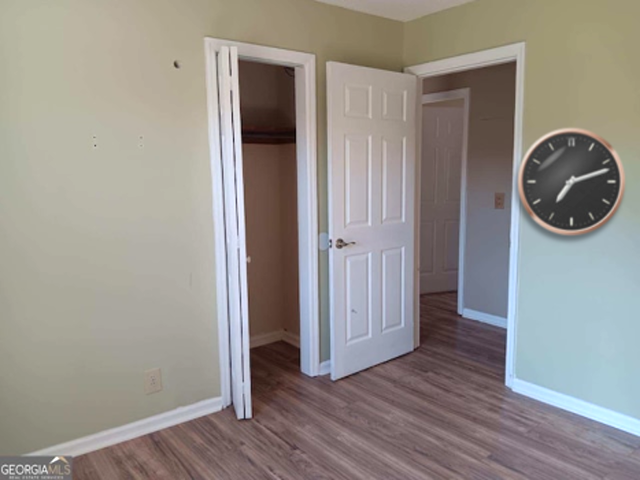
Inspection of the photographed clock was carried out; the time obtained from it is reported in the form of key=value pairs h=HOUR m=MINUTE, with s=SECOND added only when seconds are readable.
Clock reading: h=7 m=12
